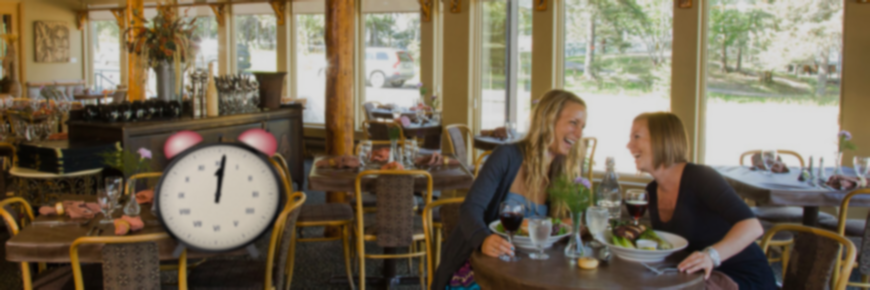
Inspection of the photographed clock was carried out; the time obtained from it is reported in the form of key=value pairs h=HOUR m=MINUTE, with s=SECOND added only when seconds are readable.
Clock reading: h=12 m=1
